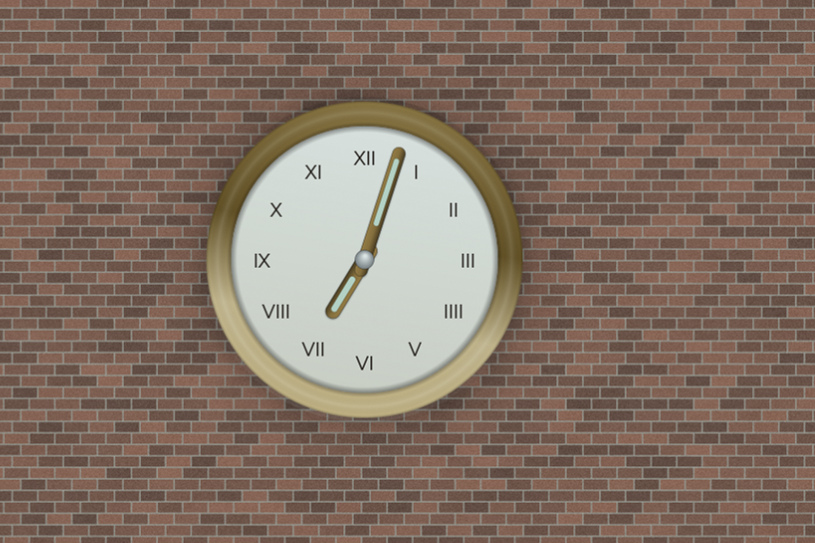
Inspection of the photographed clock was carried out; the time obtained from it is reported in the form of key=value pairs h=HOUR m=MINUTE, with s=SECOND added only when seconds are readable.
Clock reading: h=7 m=3
